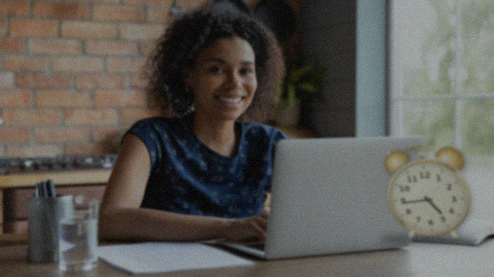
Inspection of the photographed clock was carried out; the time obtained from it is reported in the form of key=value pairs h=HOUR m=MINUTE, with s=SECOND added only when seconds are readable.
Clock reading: h=4 m=44
